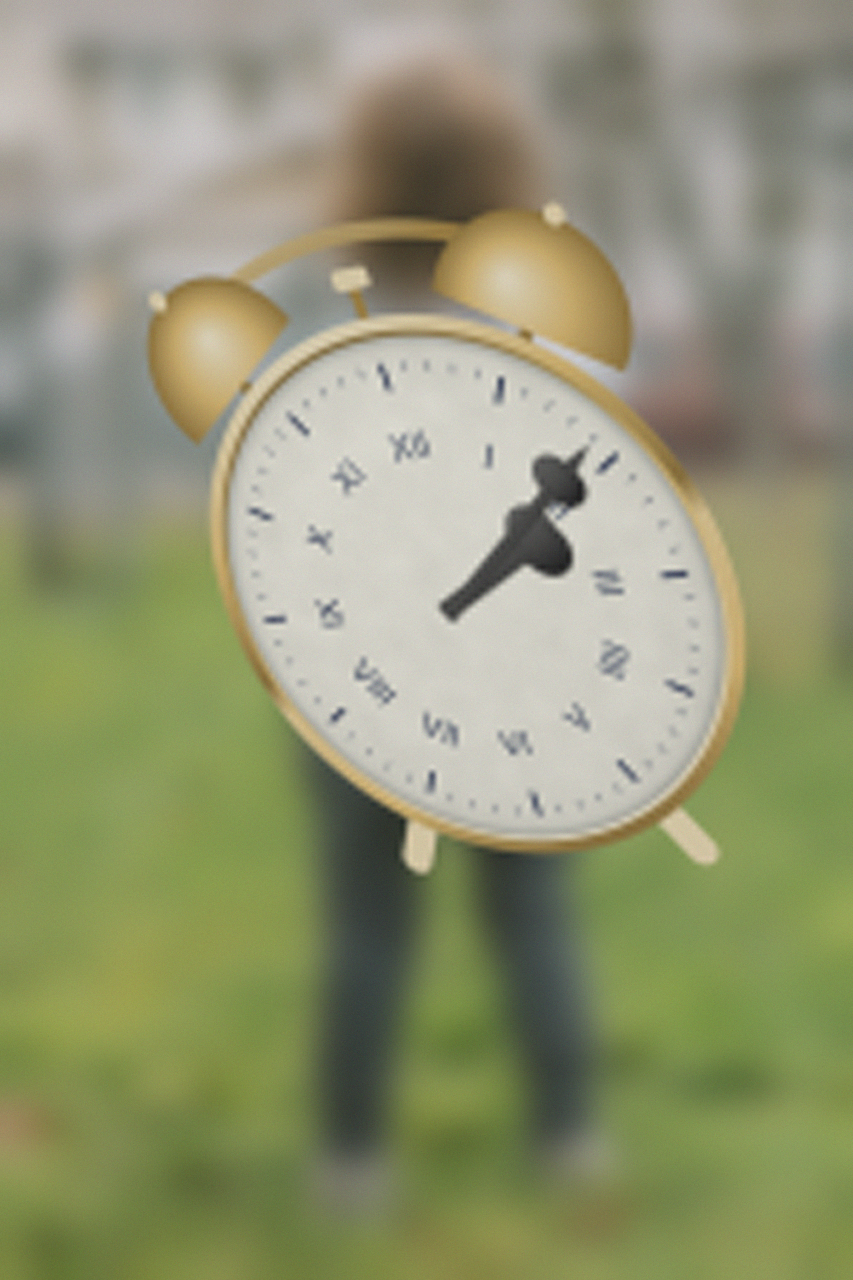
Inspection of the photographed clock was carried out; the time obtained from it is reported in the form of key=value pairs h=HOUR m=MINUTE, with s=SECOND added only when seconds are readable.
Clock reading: h=2 m=9
